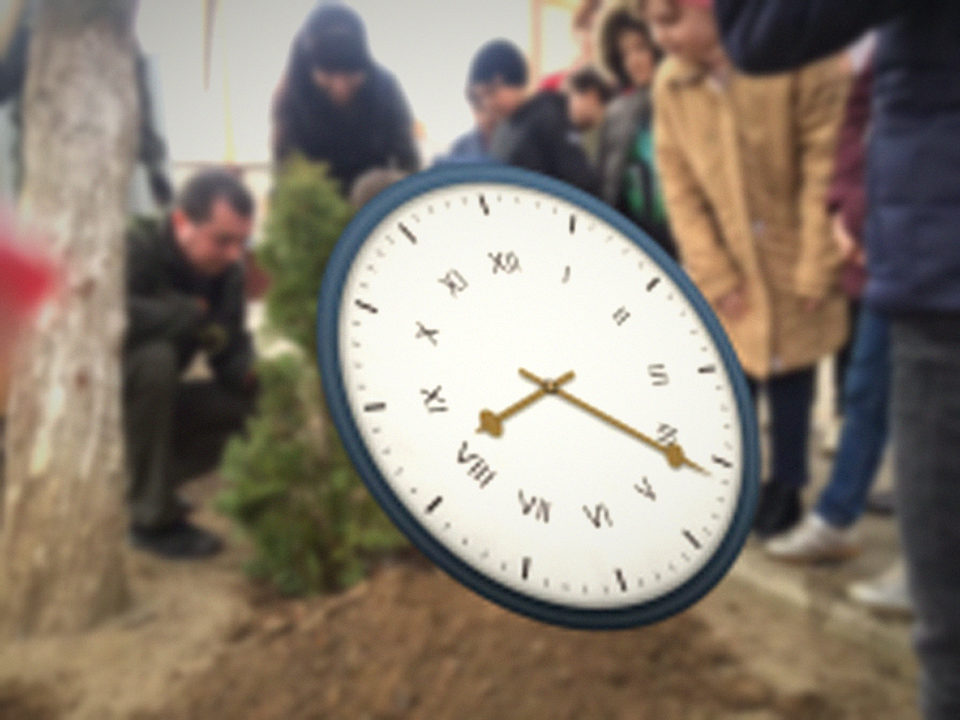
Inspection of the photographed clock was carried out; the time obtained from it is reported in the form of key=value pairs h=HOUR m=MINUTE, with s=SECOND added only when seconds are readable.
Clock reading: h=8 m=21
